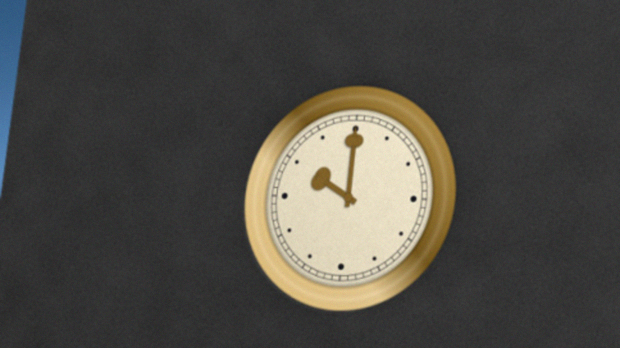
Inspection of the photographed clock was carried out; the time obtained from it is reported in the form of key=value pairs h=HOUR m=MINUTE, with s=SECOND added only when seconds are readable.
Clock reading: h=10 m=0
